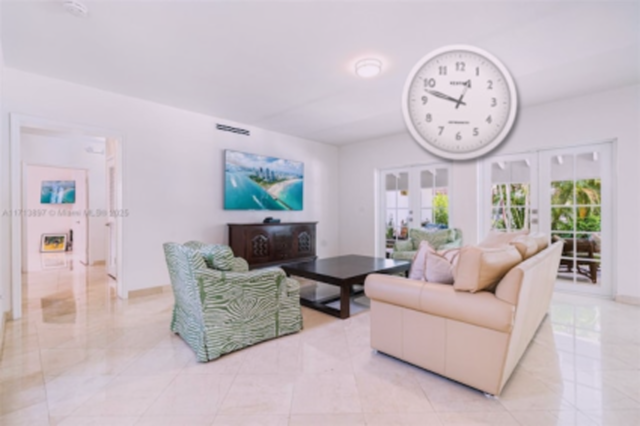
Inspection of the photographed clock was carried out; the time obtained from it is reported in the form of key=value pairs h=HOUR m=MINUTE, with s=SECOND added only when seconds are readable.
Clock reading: h=12 m=48
